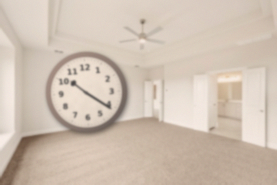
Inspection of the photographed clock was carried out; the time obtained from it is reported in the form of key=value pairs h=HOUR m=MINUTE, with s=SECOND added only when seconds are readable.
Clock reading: h=10 m=21
